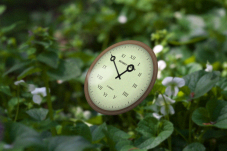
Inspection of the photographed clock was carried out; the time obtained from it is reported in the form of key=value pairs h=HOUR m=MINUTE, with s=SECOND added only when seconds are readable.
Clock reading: h=12 m=50
